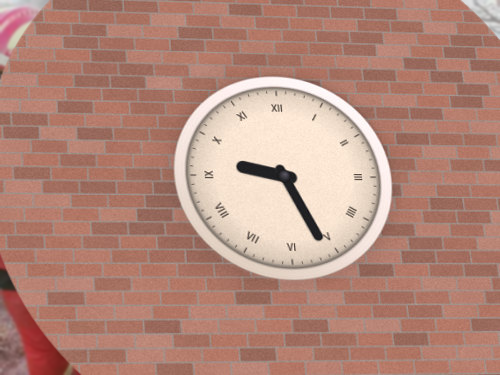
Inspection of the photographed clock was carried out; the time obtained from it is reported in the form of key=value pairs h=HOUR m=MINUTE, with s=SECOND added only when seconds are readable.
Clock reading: h=9 m=26
